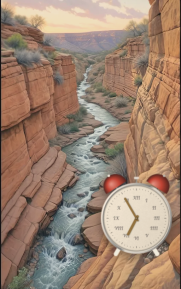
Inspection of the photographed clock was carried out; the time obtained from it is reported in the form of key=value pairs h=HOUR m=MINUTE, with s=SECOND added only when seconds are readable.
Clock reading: h=6 m=55
